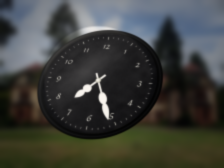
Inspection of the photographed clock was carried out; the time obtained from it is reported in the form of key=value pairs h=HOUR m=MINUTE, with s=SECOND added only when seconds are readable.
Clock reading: h=7 m=26
